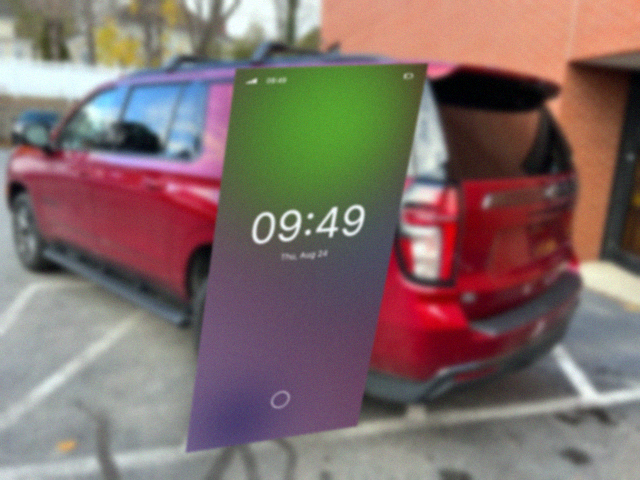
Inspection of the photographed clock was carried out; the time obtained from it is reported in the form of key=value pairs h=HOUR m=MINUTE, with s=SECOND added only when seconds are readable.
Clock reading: h=9 m=49
